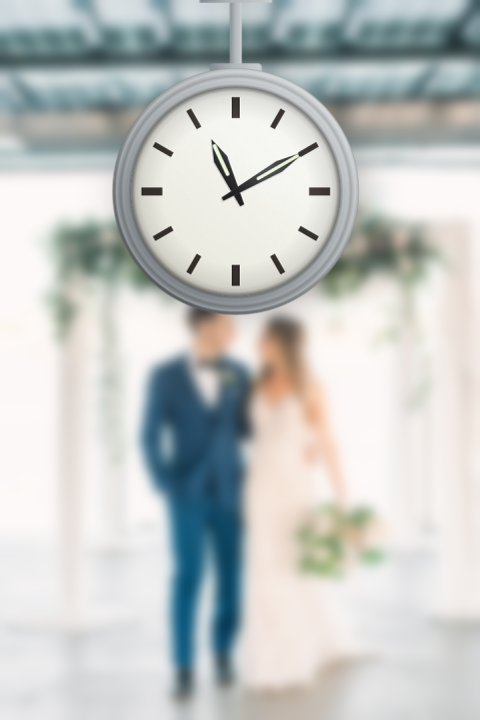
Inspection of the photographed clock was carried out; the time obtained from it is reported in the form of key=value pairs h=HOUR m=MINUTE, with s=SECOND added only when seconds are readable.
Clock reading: h=11 m=10
